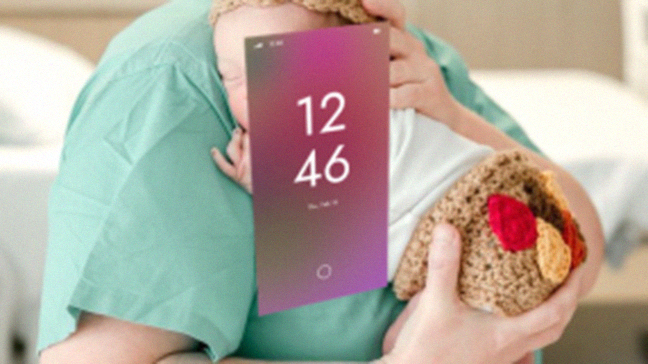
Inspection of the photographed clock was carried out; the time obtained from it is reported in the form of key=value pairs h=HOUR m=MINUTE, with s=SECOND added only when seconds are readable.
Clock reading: h=12 m=46
